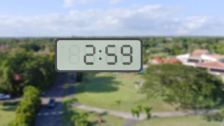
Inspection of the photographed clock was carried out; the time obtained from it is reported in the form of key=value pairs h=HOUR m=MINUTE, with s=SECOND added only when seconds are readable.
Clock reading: h=2 m=59
